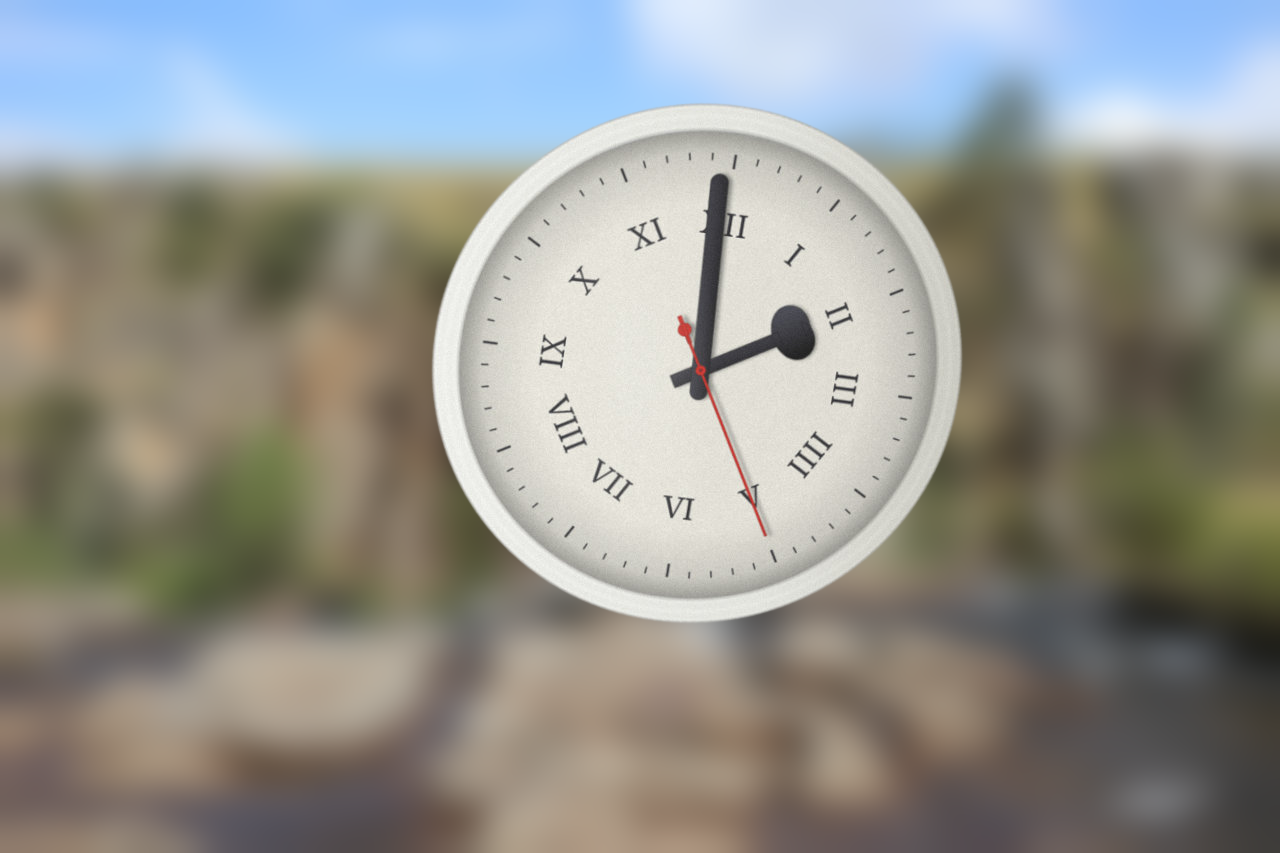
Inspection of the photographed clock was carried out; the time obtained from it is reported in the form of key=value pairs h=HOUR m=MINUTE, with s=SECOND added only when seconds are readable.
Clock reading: h=1 m=59 s=25
